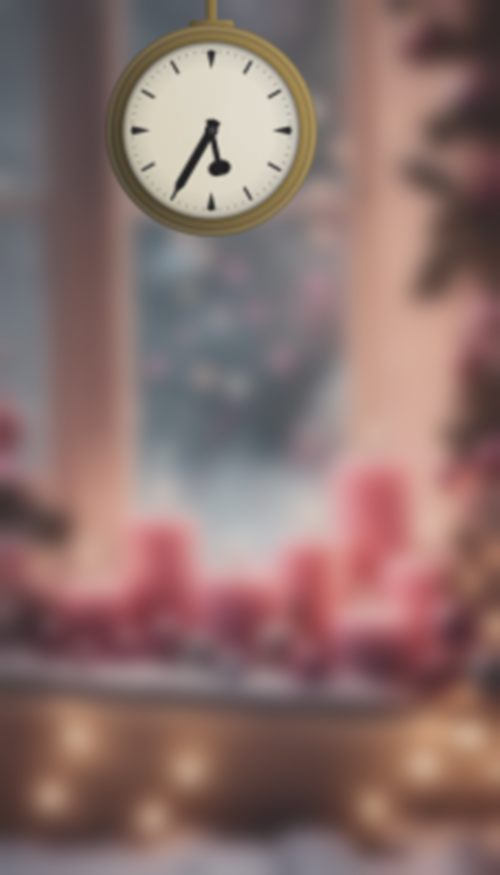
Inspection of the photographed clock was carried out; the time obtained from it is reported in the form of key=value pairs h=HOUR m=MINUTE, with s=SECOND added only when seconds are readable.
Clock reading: h=5 m=35
